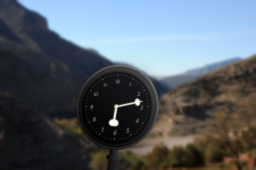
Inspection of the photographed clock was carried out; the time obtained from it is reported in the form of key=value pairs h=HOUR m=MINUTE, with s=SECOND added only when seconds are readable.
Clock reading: h=6 m=13
